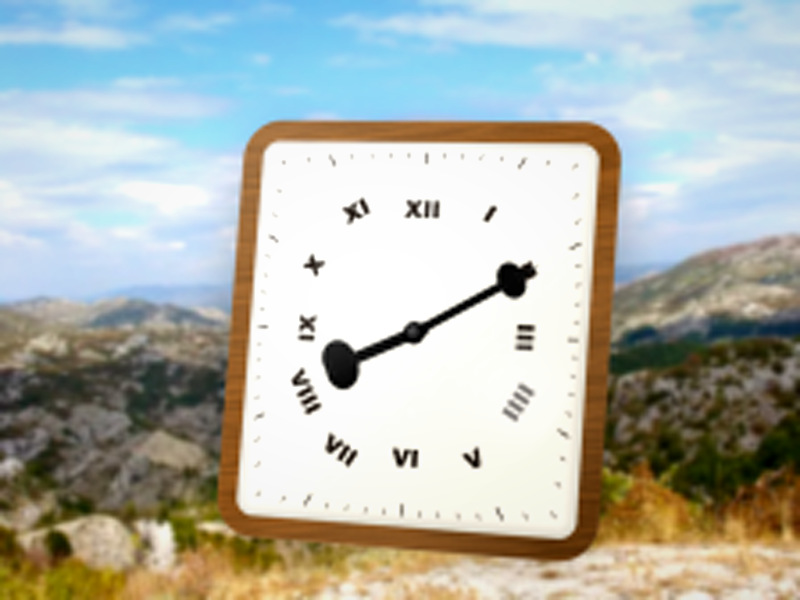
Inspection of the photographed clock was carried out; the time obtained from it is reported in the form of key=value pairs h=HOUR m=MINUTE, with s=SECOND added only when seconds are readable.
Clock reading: h=8 m=10
